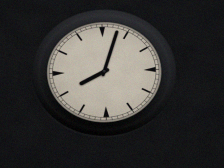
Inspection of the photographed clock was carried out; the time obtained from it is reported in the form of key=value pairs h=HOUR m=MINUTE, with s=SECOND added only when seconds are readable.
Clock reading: h=8 m=3
